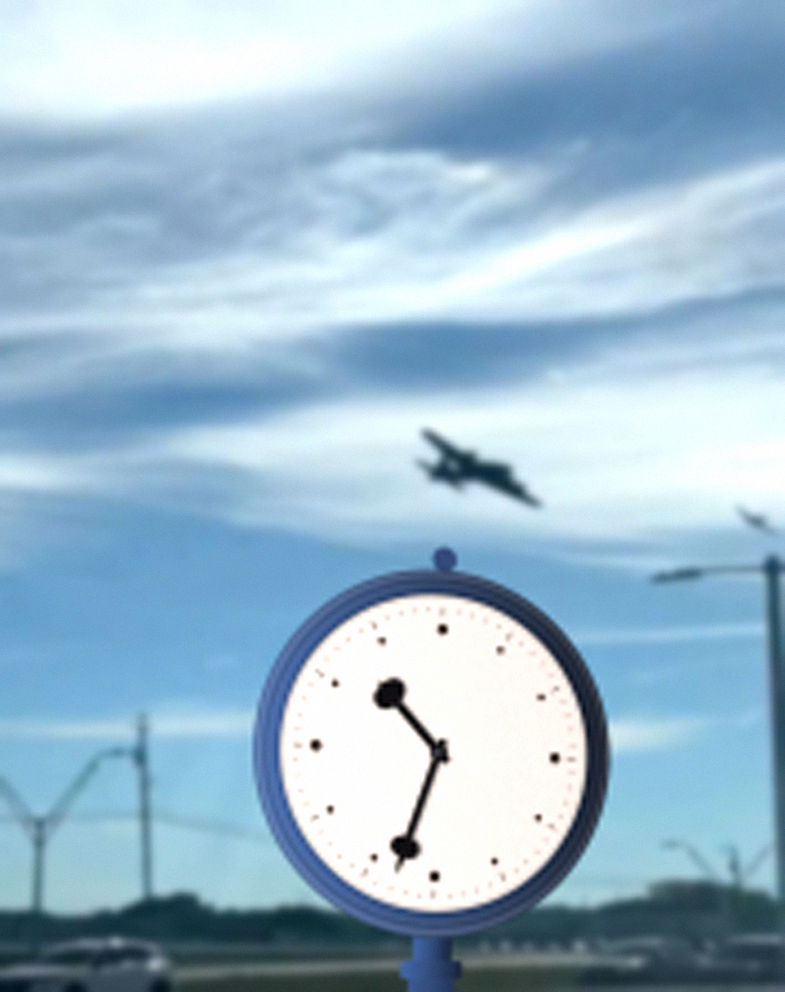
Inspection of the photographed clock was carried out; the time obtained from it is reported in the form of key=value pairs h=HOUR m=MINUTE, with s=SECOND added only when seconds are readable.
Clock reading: h=10 m=33
